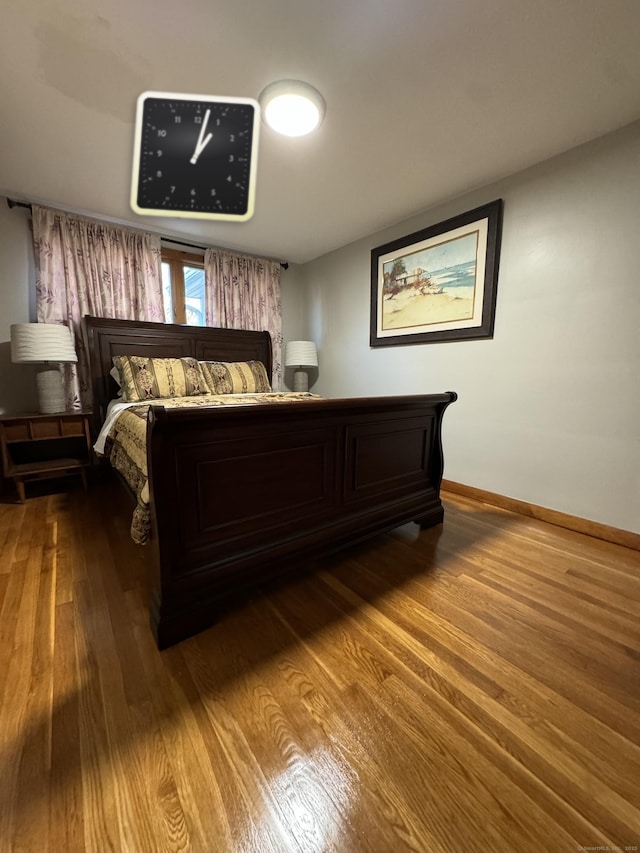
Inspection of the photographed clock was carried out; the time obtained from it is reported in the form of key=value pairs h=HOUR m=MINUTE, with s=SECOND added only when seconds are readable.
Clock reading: h=1 m=2
